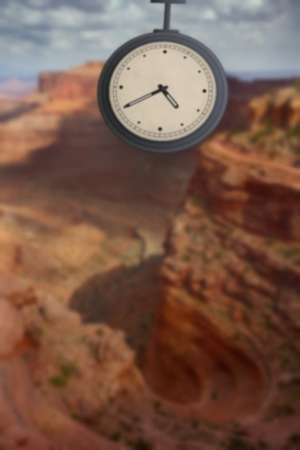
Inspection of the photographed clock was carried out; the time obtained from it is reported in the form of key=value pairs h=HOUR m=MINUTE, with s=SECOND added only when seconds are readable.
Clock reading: h=4 m=40
